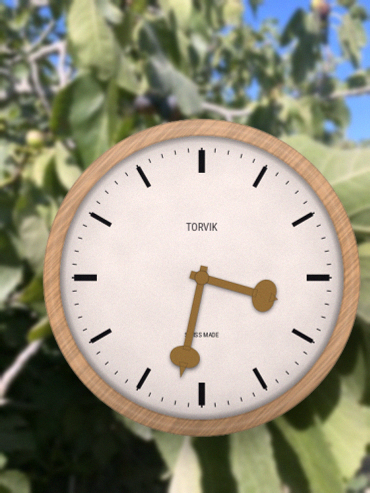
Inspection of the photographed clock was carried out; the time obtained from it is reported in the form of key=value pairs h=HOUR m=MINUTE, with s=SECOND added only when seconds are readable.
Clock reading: h=3 m=32
